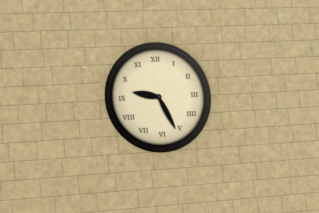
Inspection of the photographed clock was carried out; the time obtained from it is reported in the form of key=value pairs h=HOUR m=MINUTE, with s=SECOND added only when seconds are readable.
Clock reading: h=9 m=26
